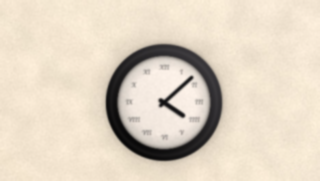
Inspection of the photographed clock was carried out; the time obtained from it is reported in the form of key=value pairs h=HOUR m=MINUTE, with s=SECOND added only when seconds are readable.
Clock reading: h=4 m=8
